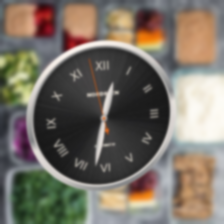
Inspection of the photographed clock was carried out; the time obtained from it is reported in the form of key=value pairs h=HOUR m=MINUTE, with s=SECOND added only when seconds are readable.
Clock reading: h=12 m=31 s=58
